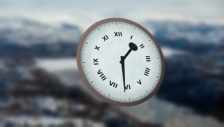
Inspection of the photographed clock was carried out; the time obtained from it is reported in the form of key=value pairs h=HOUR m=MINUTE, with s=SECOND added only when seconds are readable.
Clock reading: h=1 m=31
